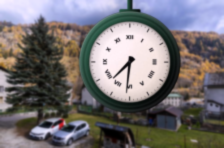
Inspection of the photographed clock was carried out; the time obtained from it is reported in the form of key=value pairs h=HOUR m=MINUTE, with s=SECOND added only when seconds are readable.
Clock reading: h=7 m=31
